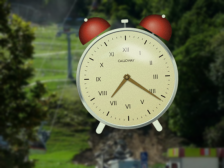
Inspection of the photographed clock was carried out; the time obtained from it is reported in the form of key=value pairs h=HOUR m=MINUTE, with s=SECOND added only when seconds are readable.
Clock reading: h=7 m=21
